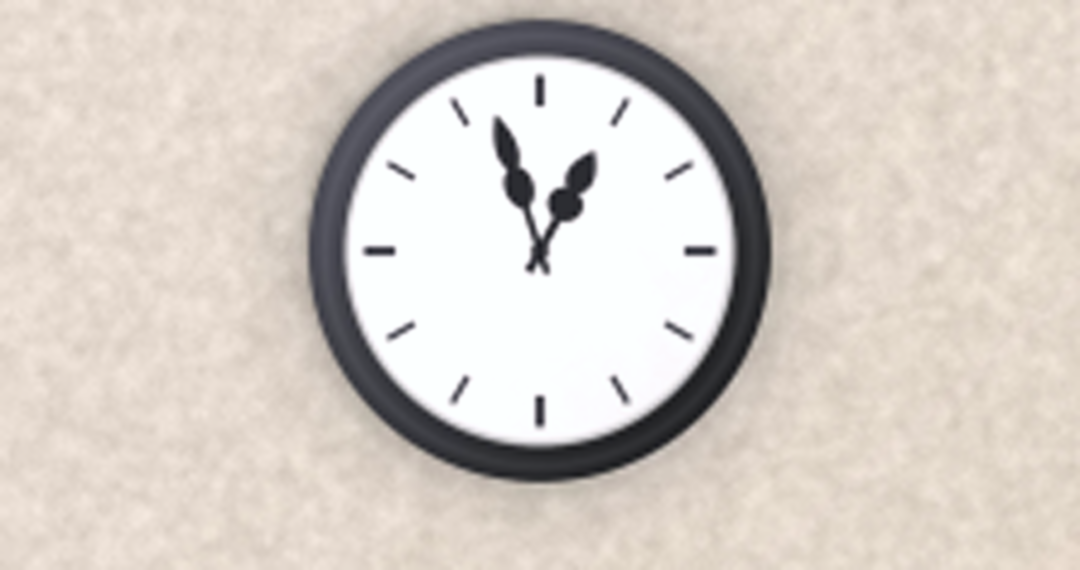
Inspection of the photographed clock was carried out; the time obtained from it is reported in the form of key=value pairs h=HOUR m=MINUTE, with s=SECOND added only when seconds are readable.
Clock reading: h=12 m=57
